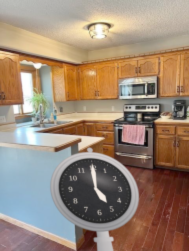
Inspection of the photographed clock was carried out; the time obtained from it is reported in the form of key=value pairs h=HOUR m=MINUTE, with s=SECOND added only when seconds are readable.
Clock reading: h=5 m=0
